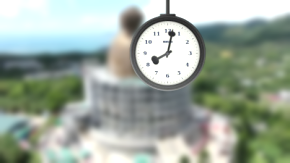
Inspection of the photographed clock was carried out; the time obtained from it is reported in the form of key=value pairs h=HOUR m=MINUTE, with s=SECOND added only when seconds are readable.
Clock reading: h=8 m=2
